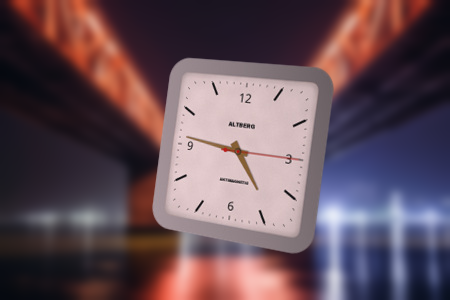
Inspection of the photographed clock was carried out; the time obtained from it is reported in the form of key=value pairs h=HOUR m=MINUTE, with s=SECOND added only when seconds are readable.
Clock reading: h=4 m=46 s=15
